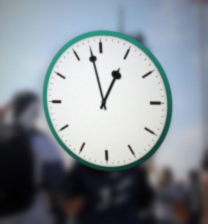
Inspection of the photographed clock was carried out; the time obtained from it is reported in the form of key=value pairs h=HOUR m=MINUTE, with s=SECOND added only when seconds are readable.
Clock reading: h=12 m=58
